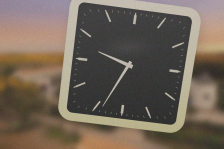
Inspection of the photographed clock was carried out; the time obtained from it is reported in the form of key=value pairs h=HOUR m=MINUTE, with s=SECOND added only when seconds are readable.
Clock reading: h=9 m=34
